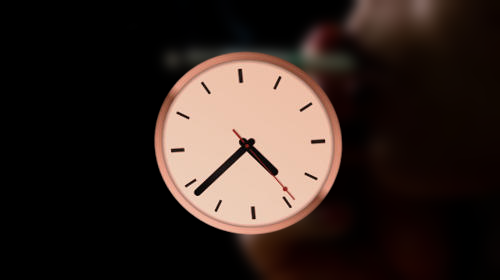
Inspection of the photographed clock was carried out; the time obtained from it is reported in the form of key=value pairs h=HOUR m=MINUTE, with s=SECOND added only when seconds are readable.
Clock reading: h=4 m=38 s=24
